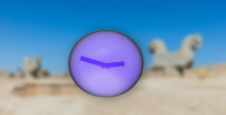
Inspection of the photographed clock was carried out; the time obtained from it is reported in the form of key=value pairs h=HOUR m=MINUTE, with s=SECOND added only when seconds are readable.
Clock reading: h=2 m=48
